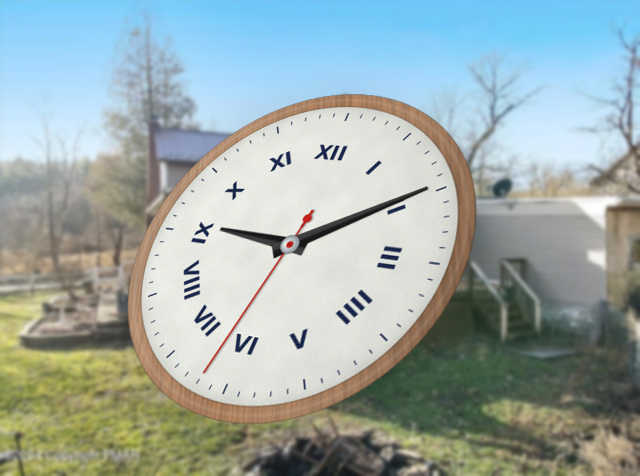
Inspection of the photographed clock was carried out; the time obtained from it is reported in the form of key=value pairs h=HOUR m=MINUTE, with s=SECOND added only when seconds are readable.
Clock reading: h=9 m=9 s=32
